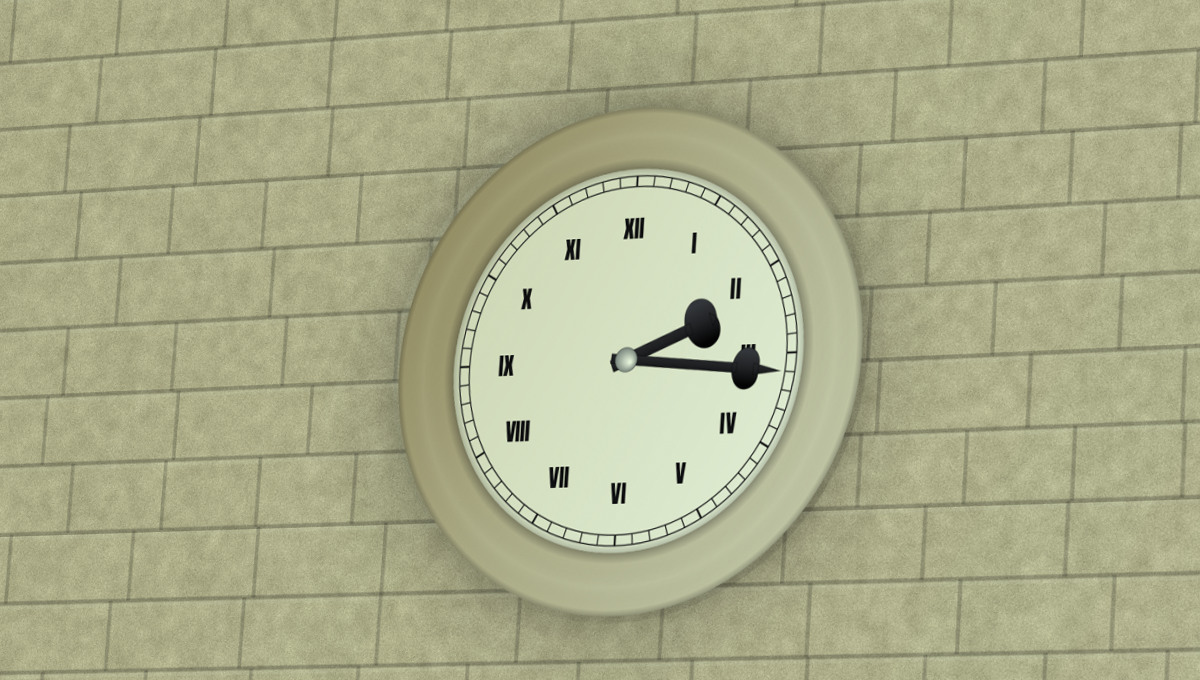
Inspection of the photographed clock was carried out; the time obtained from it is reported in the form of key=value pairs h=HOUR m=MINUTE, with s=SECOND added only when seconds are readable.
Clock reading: h=2 m=16
